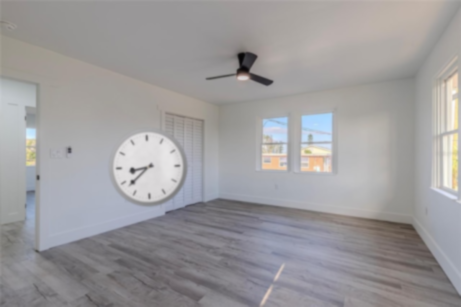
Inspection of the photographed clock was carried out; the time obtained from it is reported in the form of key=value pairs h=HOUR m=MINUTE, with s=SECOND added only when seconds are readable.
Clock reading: h=8 m=38
